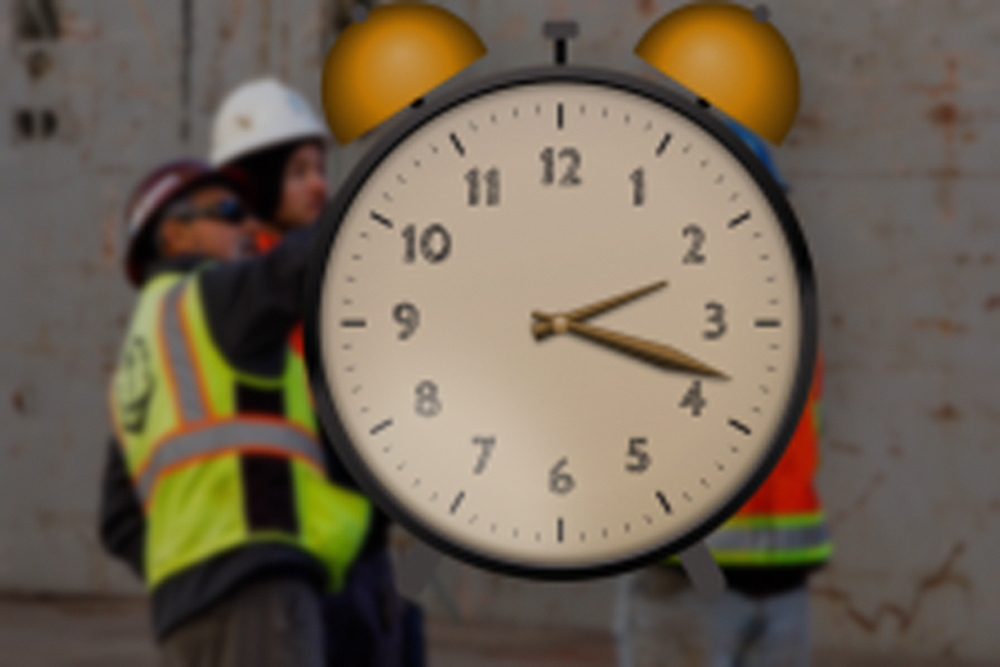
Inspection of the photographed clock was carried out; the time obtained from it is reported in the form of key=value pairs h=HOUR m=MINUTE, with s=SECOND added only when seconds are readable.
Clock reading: h=2 m=18
